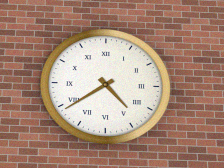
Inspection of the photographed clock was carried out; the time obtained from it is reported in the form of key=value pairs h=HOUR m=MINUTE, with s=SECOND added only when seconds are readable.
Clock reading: h=4 m=39
